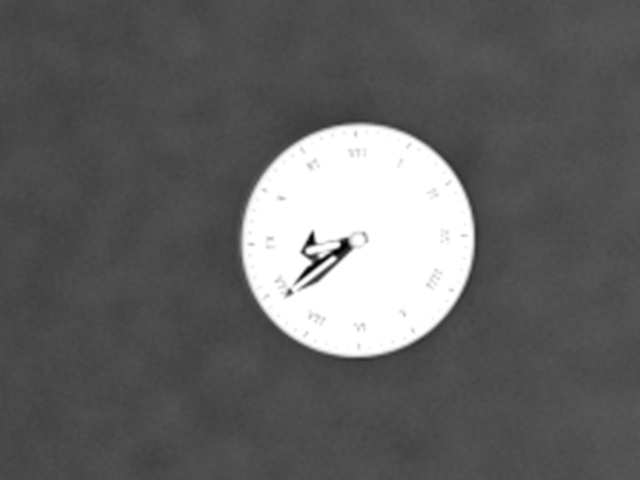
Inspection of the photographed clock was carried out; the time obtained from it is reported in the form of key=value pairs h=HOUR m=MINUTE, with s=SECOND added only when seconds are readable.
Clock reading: h=8 m=39
